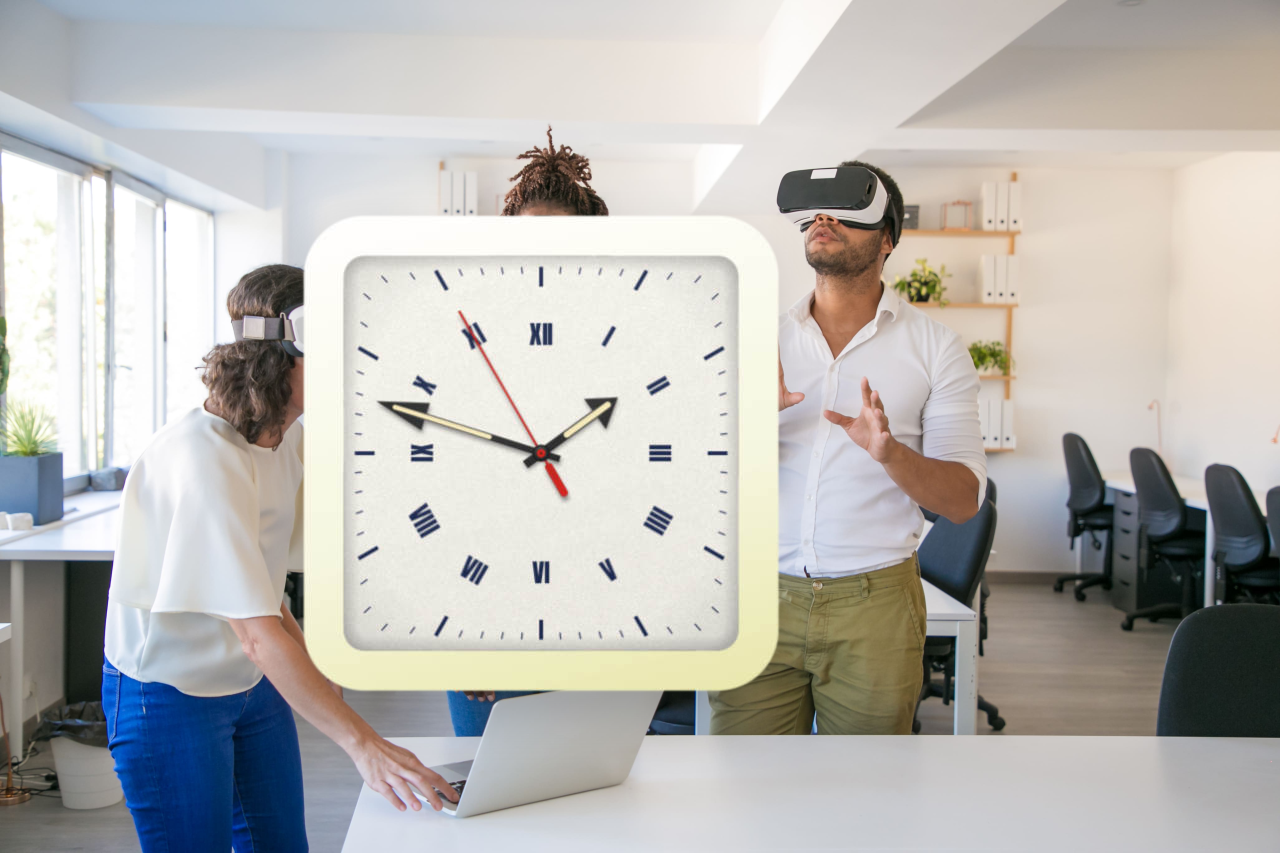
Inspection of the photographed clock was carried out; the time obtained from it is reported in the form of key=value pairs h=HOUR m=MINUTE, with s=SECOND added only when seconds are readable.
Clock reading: h=1 m=47 s=55
